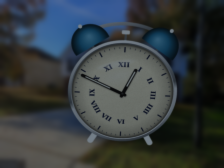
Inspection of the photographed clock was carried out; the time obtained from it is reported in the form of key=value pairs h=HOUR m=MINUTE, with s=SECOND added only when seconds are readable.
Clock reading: h=12 m=49
